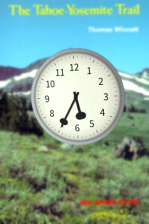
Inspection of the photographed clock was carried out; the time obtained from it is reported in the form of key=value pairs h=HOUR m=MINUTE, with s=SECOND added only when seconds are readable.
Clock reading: h=5 m=35
